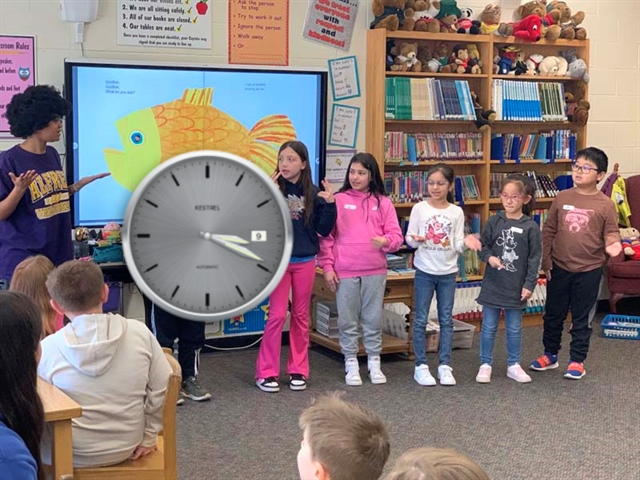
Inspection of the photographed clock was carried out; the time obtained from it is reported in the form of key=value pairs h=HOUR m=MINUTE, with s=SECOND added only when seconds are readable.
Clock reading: h=3 m=19
